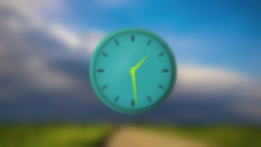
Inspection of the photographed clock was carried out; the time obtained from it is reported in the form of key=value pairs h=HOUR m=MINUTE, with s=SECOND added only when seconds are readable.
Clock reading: h=1 m=29
